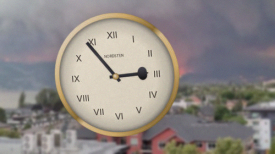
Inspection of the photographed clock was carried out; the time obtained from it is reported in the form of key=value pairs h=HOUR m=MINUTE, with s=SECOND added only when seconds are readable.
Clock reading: h=2 m=54
